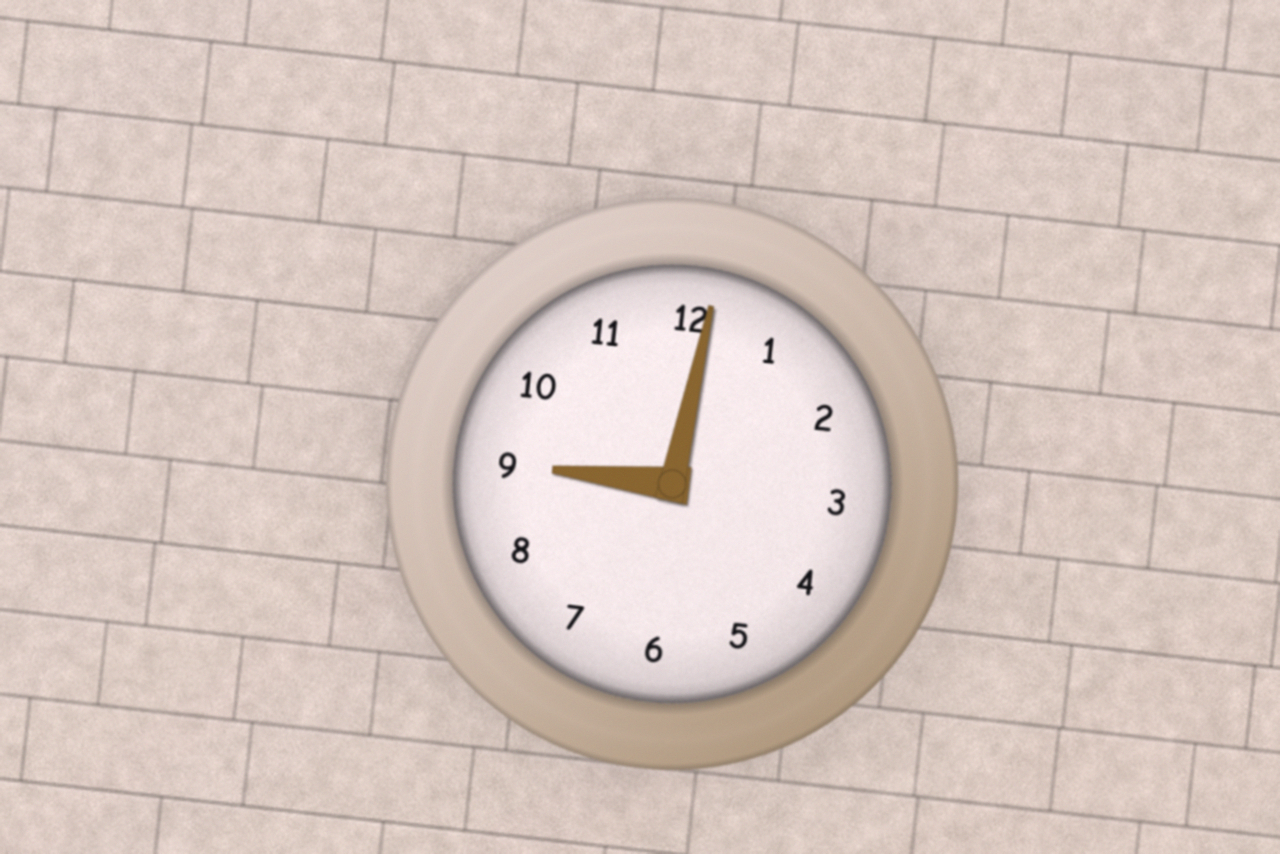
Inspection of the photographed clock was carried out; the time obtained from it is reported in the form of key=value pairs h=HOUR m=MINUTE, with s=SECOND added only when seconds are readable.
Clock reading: h=9 m=1
